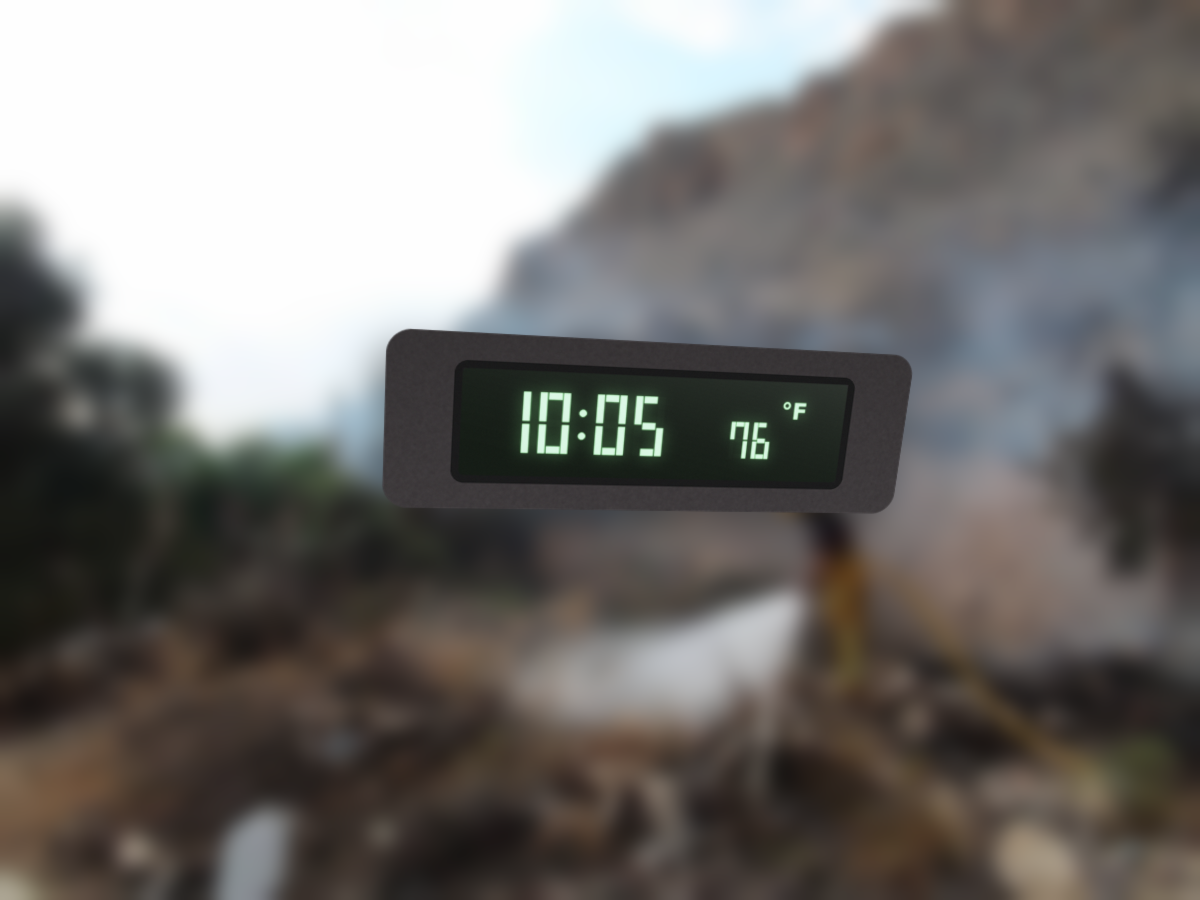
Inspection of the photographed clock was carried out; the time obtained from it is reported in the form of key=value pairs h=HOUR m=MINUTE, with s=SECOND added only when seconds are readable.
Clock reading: h=10 m=5
